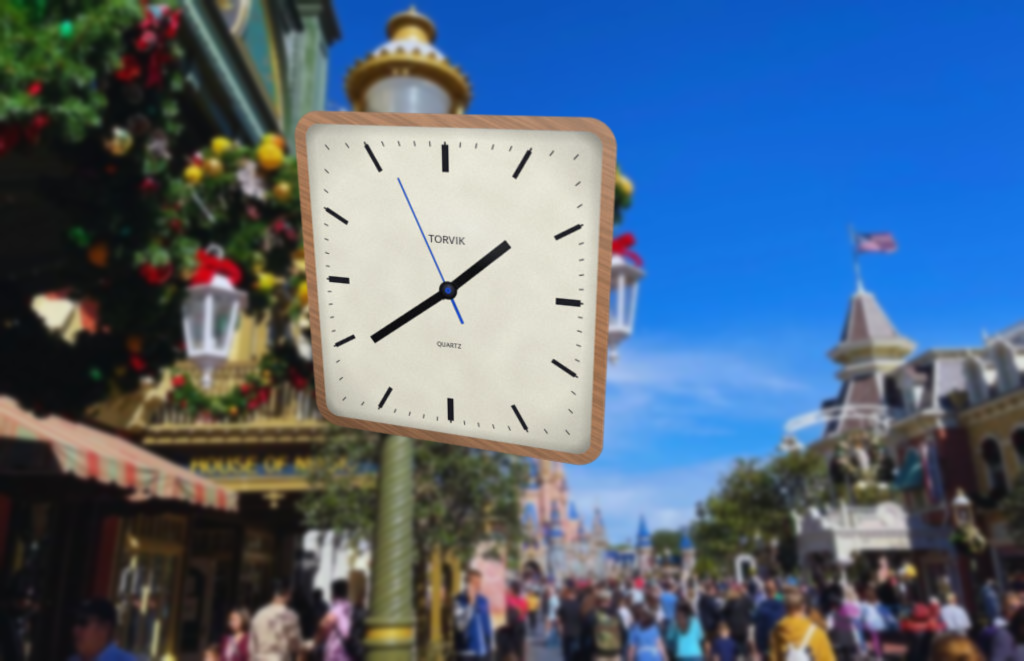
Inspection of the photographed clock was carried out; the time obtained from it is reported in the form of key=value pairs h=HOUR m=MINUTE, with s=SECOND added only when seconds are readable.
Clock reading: h=1 m=38 s=56
